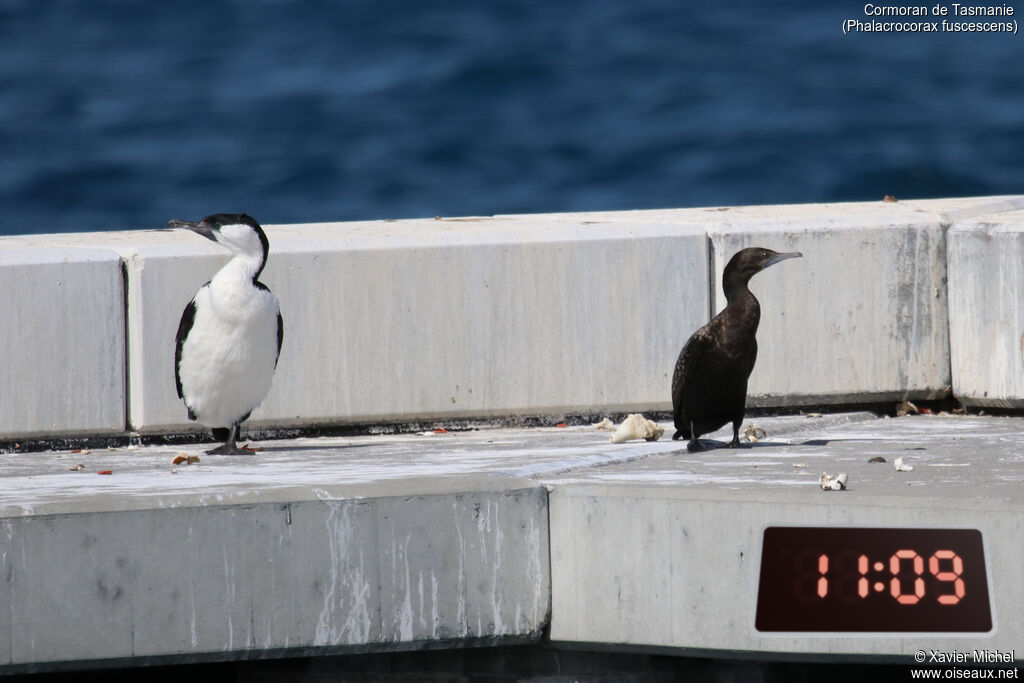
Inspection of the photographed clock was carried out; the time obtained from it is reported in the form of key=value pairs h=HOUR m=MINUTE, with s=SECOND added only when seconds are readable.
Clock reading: h=11 m=9
